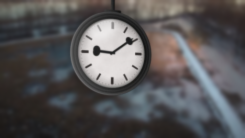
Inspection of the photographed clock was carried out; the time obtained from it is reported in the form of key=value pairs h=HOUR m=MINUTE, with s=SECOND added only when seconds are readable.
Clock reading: h=9 m=9
